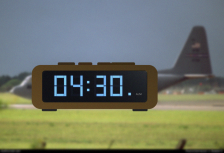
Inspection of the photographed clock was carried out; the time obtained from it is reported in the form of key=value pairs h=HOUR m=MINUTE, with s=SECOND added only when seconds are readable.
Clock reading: h=4 m=30
